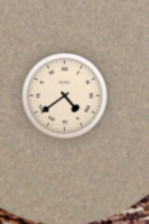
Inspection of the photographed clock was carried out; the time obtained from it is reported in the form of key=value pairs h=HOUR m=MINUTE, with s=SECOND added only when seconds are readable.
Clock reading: h=4 m=39
